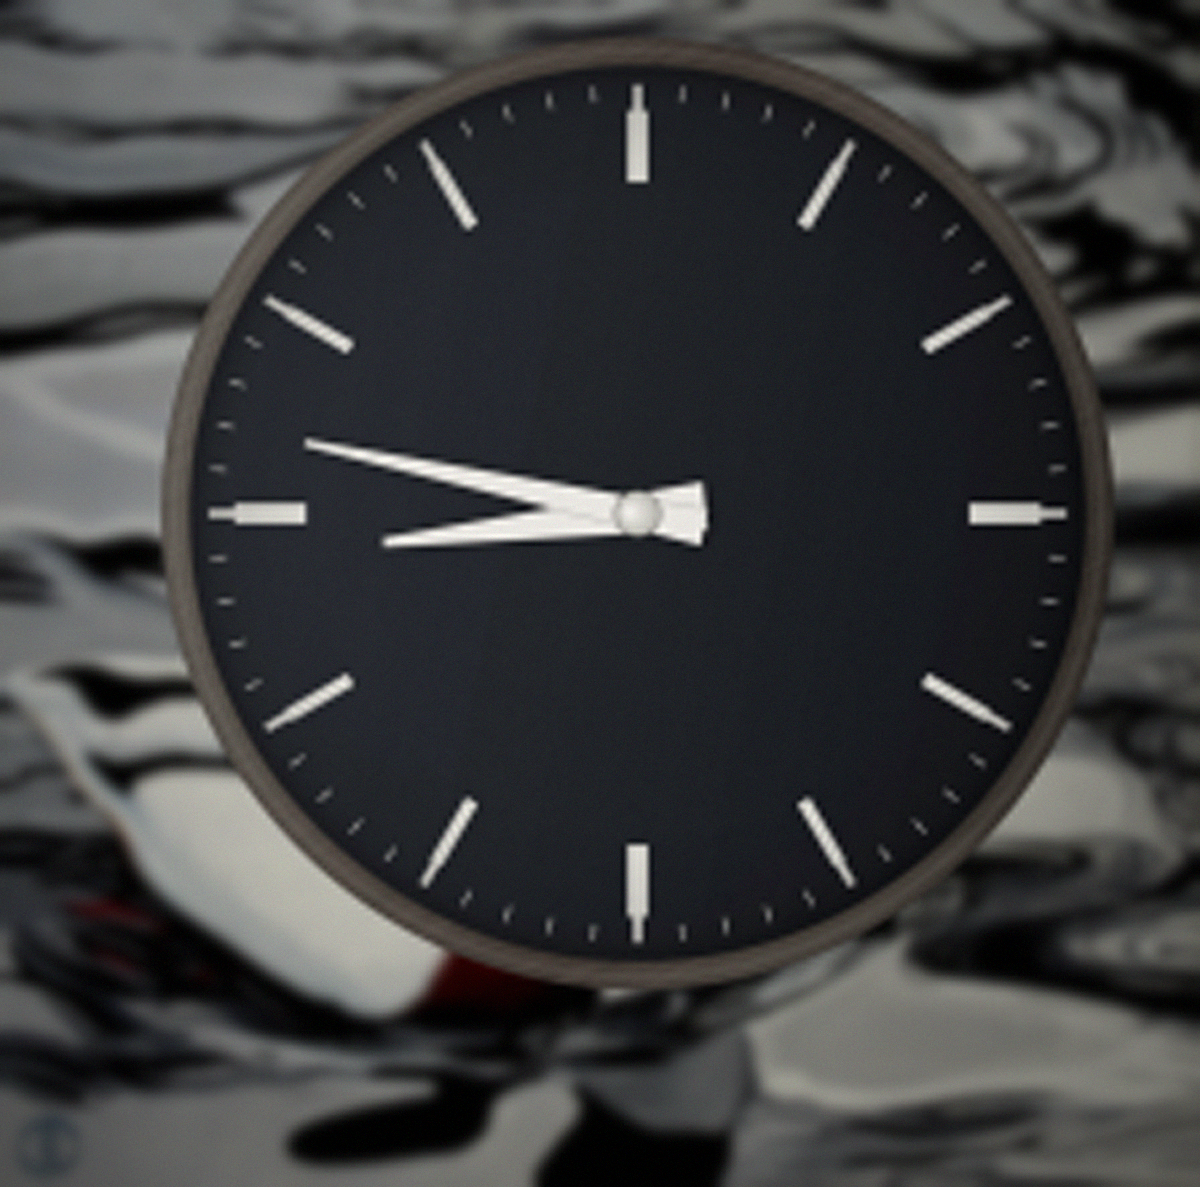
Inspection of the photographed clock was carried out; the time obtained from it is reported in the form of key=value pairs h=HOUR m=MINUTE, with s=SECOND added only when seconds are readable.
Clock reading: h=8 m=47
